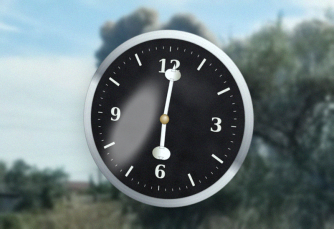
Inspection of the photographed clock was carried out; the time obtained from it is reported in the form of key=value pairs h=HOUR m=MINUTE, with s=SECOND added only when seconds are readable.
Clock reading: h=6 m=1
